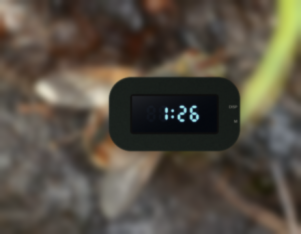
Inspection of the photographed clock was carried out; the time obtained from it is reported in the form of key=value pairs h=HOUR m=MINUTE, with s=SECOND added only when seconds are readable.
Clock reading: h=1 m=26
